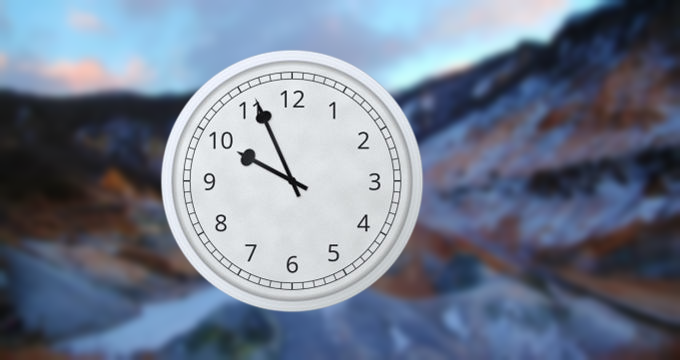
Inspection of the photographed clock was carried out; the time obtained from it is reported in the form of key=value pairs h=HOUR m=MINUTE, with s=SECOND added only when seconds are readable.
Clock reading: h=9 m=56
